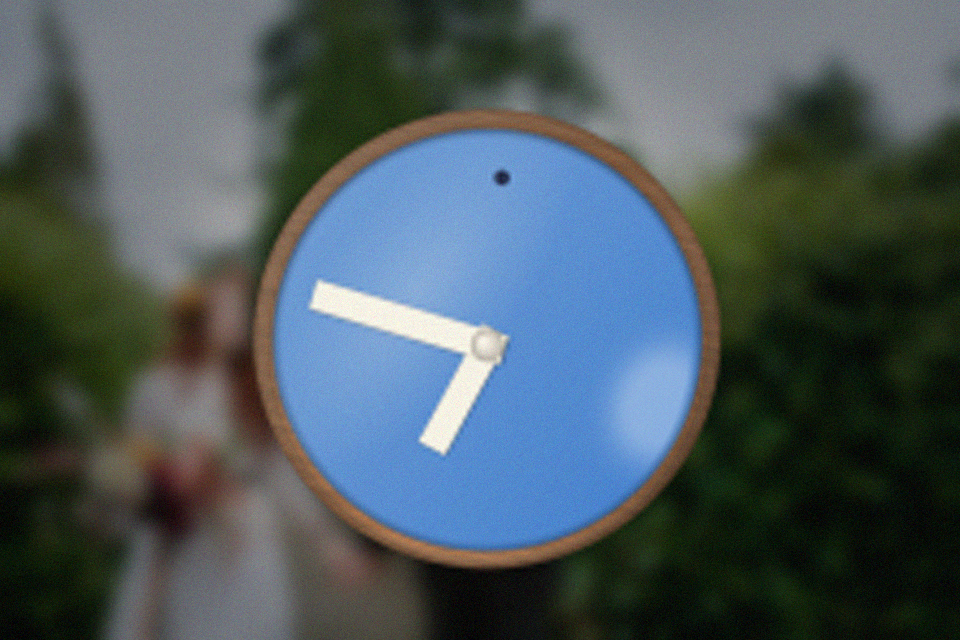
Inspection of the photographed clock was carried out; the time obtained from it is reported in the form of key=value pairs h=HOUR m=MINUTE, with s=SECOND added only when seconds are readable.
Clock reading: h=6 m=47
